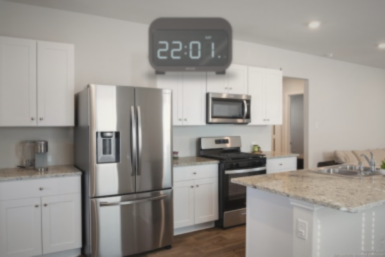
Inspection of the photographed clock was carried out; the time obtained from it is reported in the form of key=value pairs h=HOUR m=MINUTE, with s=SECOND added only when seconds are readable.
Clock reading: h=22 m=1
